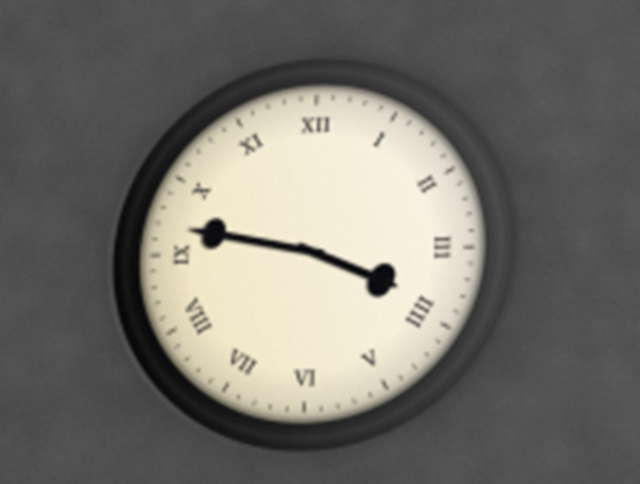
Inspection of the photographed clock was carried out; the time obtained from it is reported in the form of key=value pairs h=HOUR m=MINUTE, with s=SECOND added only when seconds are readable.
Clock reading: h=3 m=47
